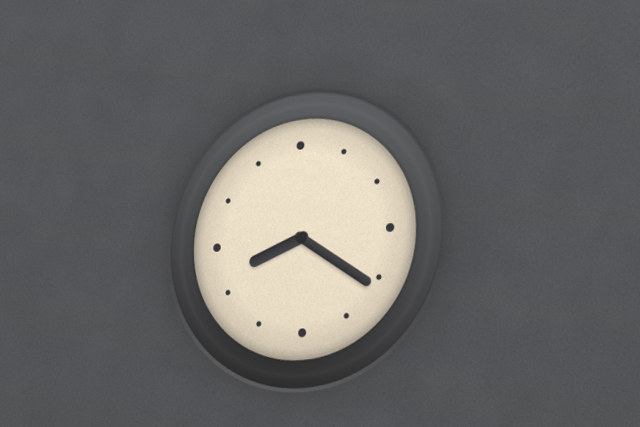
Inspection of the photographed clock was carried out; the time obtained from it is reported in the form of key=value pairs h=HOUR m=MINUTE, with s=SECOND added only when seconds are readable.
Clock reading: h=8 m=21
